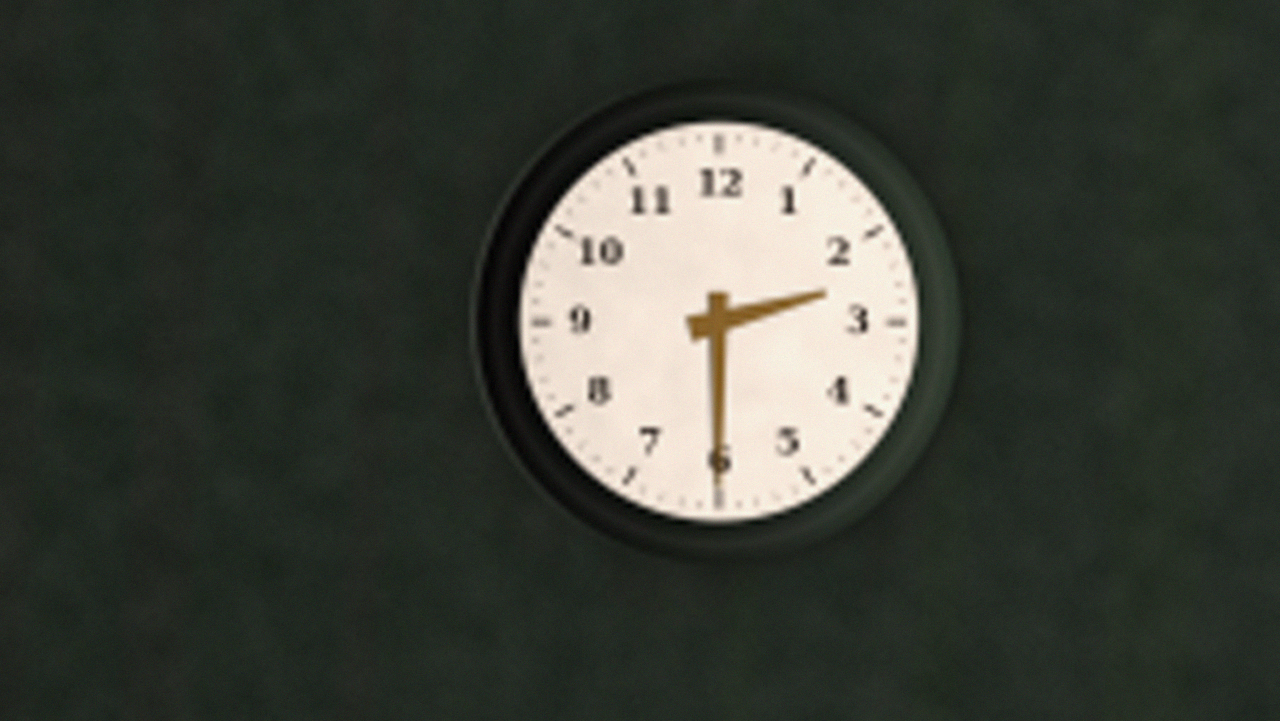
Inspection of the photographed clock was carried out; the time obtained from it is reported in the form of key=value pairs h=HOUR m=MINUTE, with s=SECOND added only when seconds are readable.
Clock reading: h=2 m=30
